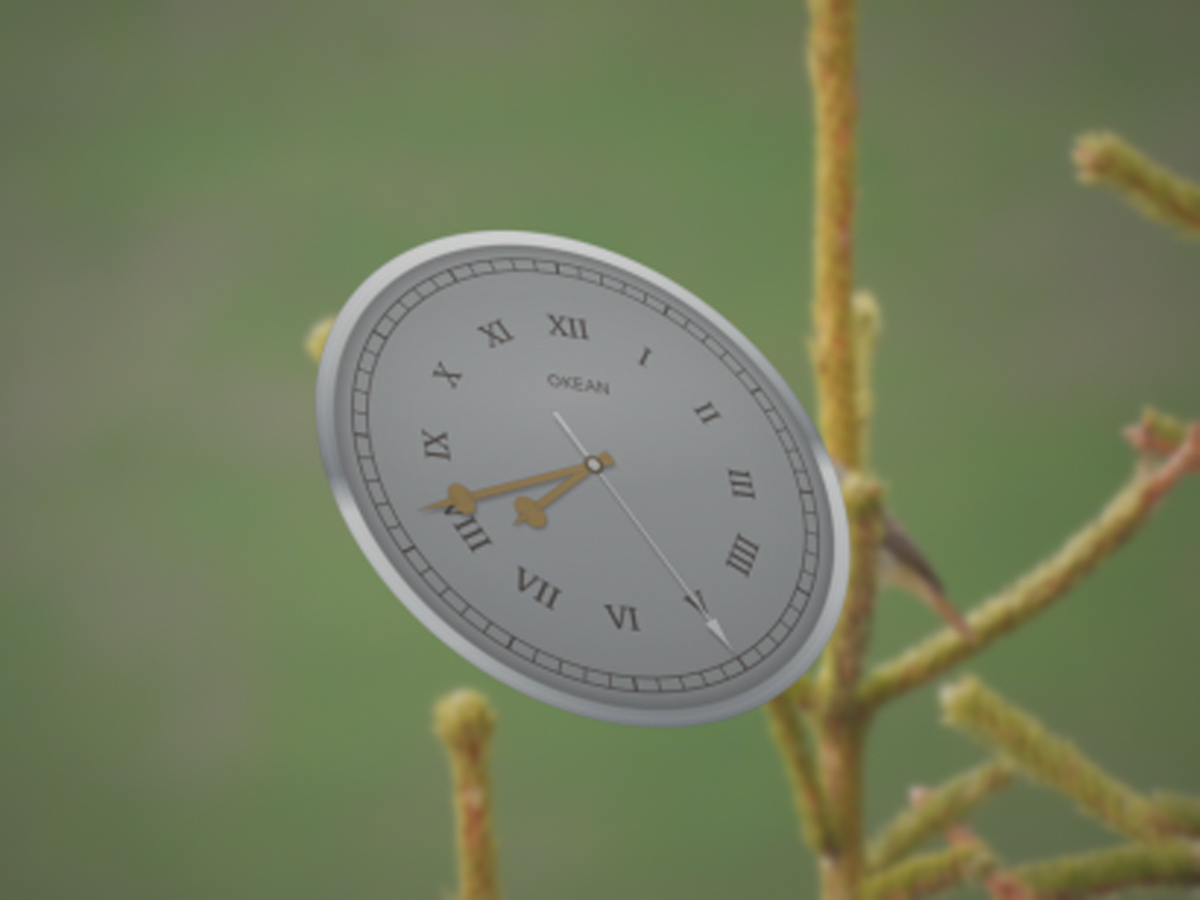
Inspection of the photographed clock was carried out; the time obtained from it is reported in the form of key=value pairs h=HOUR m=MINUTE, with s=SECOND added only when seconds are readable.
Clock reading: h=7 m=41 s=25
